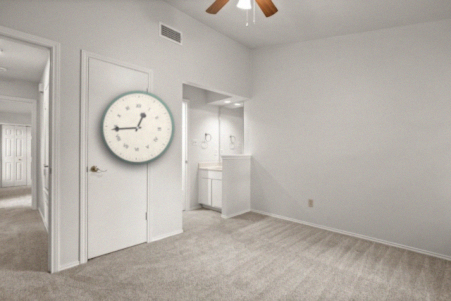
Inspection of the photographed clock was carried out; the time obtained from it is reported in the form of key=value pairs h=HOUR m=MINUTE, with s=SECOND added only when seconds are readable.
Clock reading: h=12 m=44
